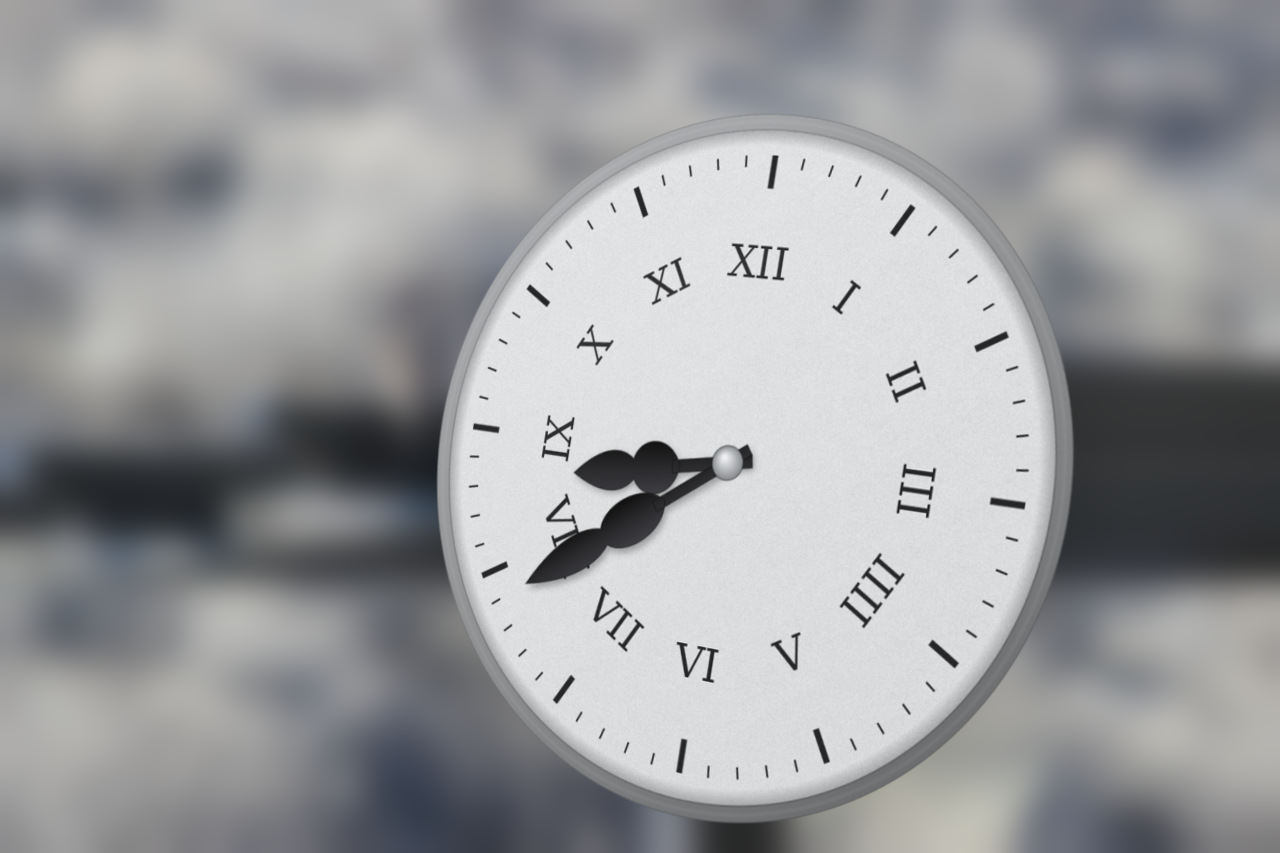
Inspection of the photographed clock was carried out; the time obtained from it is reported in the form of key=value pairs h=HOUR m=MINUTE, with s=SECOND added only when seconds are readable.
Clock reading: h=8 m=39
